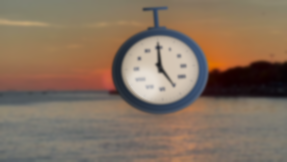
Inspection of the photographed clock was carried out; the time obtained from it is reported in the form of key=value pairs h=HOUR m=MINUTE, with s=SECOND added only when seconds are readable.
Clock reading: h=5 m=0
